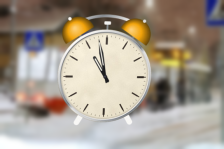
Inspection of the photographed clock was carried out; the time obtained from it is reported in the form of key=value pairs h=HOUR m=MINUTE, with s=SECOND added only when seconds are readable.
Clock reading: h=10 m=58
